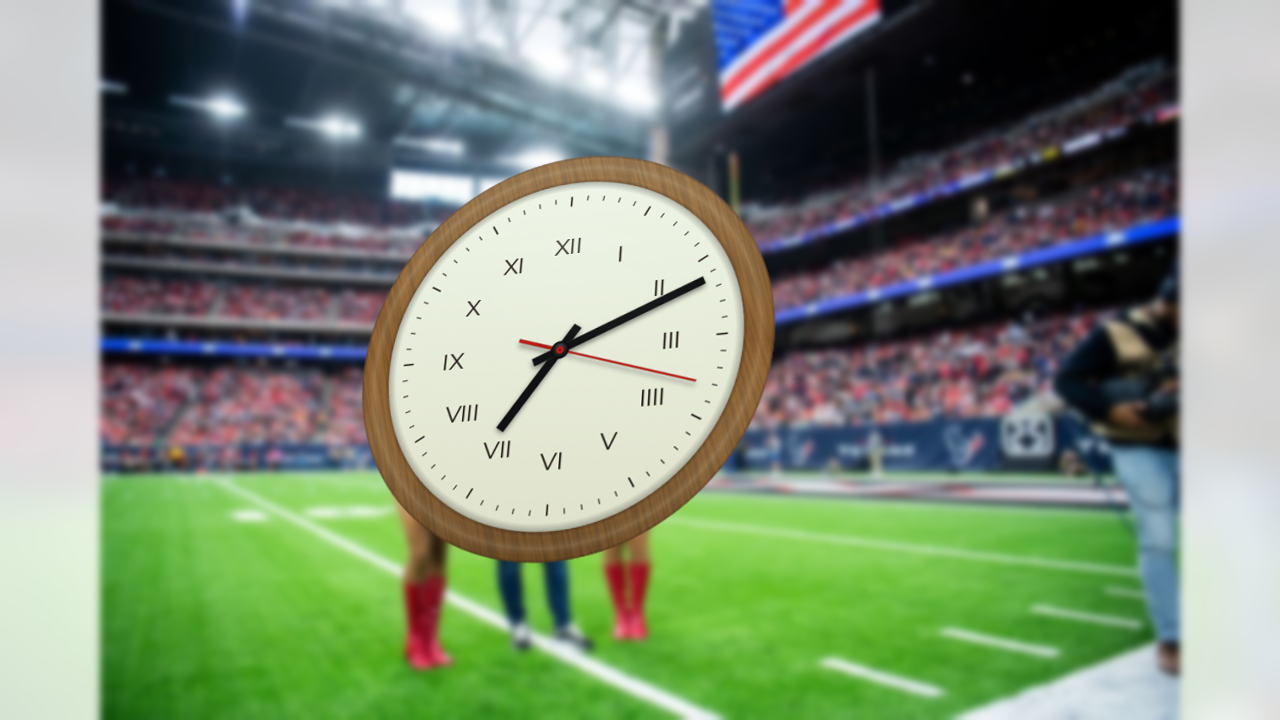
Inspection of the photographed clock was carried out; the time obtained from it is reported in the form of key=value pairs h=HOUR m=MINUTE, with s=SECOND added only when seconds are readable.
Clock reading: h=7 m=11 s=18
